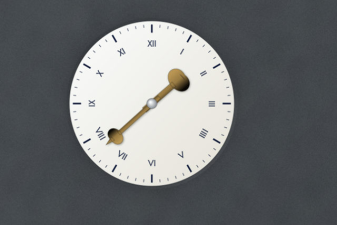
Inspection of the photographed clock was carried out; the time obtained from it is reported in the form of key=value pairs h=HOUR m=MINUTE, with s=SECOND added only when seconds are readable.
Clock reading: h=1 m=38
